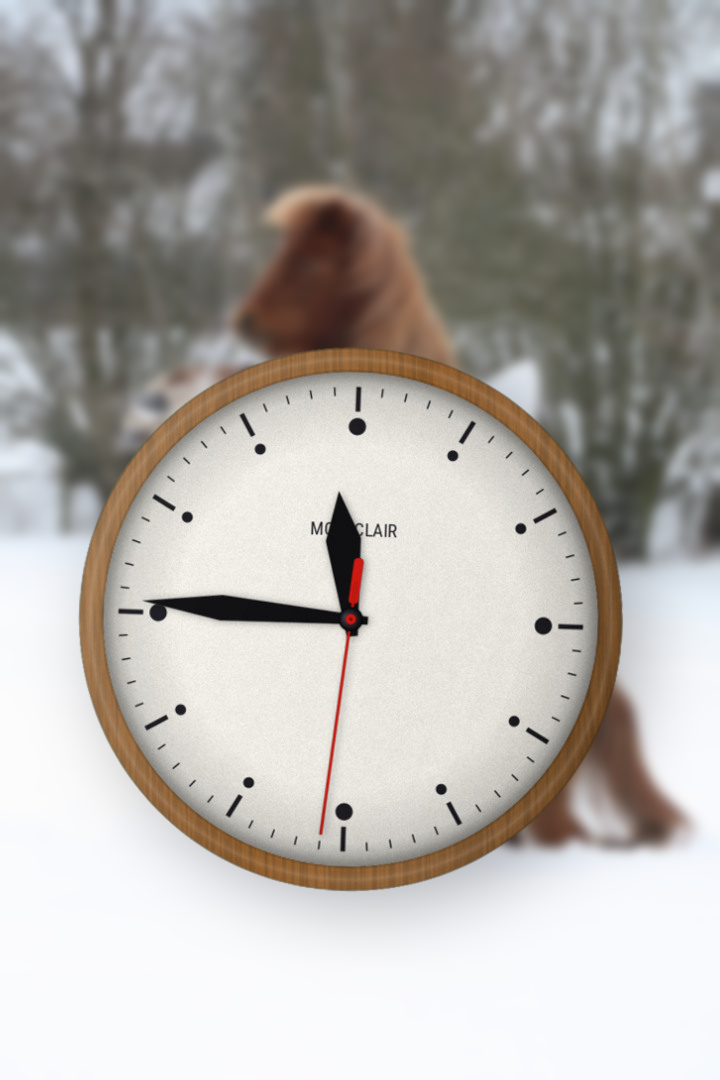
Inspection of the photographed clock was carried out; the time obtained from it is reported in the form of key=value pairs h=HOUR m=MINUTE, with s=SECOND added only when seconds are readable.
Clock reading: h=11 m=45 s=31
